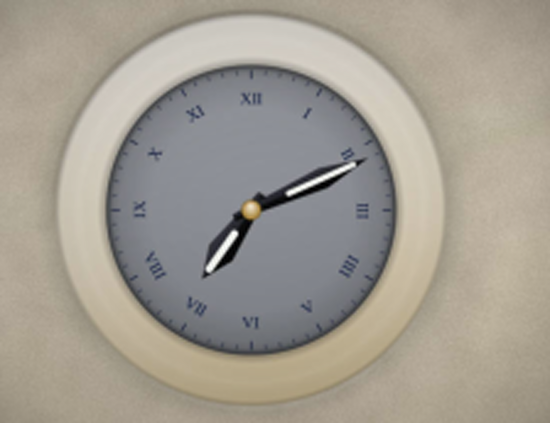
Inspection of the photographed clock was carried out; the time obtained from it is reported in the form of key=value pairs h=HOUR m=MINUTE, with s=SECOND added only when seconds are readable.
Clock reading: h=7 m=11
